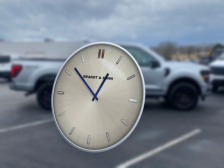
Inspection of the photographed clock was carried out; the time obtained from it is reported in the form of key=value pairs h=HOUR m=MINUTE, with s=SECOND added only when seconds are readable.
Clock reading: h=12 m=52
